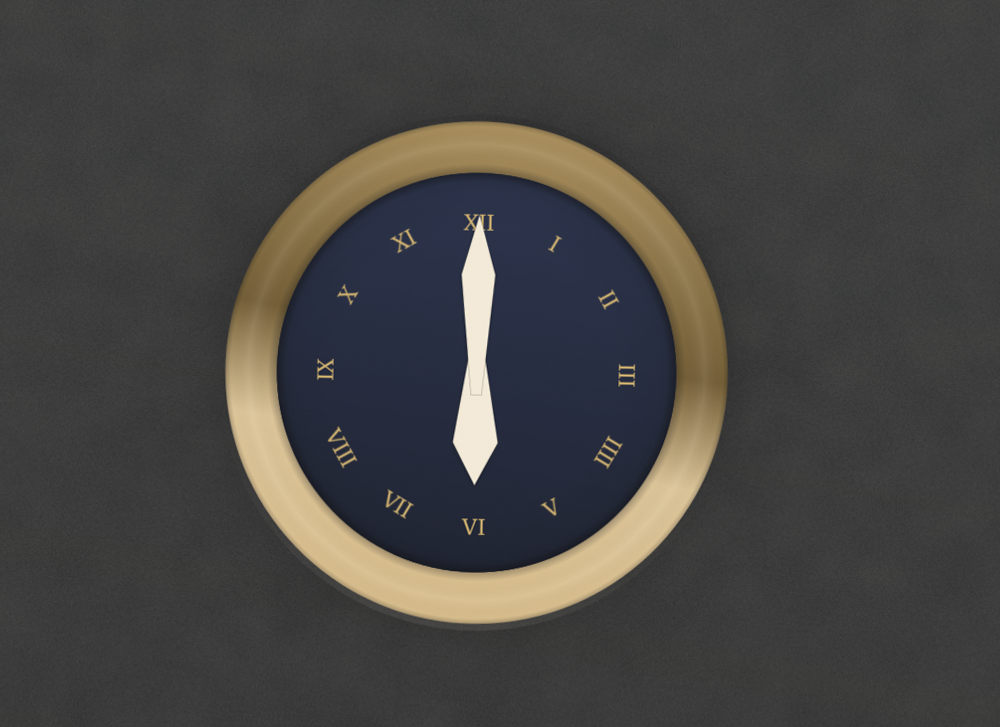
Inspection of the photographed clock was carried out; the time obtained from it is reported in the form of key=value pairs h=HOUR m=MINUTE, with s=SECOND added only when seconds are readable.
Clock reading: h=6 m=0
